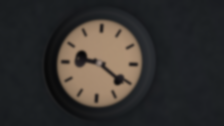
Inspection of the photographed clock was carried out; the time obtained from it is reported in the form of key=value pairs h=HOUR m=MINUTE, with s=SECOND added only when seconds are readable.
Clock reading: h=9 m=21
